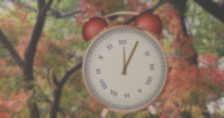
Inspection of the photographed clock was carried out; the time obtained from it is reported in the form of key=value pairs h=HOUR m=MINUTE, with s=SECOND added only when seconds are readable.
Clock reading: h=12 m=5
